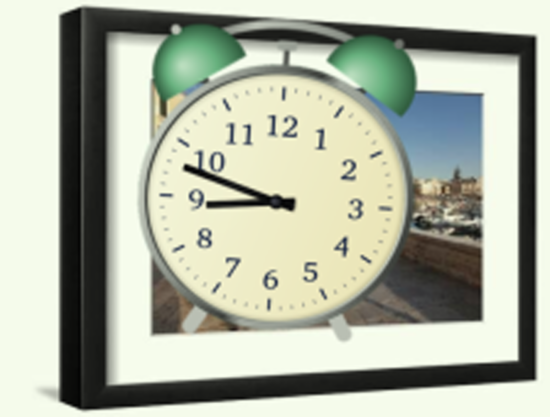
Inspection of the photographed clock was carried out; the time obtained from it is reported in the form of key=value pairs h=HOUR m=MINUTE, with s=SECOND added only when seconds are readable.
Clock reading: h=8 m=48
